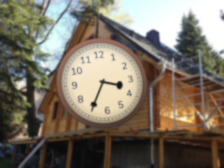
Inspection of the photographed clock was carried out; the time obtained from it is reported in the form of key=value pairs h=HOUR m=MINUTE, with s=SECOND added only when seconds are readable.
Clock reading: h=3 m=35
